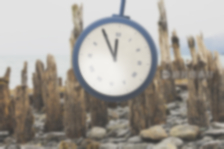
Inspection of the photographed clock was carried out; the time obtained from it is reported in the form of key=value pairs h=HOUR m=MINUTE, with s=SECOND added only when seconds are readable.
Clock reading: h=11 m=55
